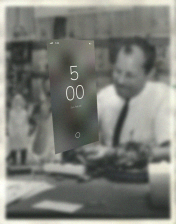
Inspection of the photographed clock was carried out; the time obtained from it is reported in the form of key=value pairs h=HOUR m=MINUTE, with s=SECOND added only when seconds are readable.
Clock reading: h=5 m=0
